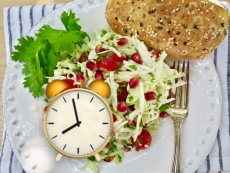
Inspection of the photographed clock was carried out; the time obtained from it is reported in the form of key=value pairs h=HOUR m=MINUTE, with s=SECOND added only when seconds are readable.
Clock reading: h=7 m=58
